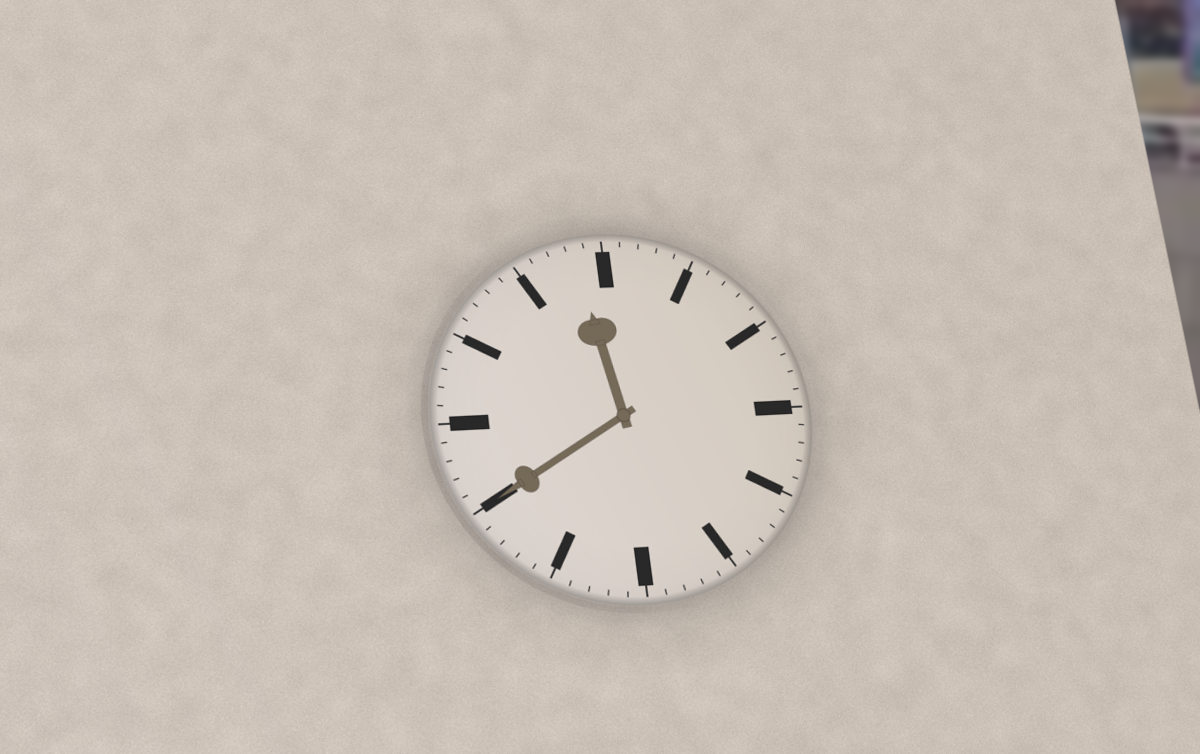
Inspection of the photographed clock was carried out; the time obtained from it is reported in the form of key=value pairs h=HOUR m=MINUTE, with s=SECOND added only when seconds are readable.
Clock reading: h=11 m=40
